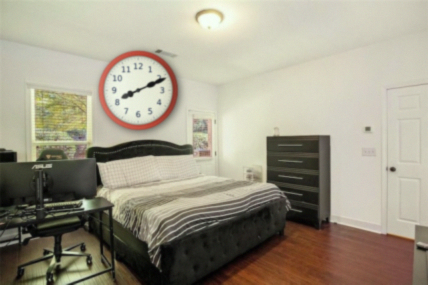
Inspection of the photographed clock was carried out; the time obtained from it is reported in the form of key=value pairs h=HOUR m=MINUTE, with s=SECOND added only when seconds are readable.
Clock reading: h=8 m=11
